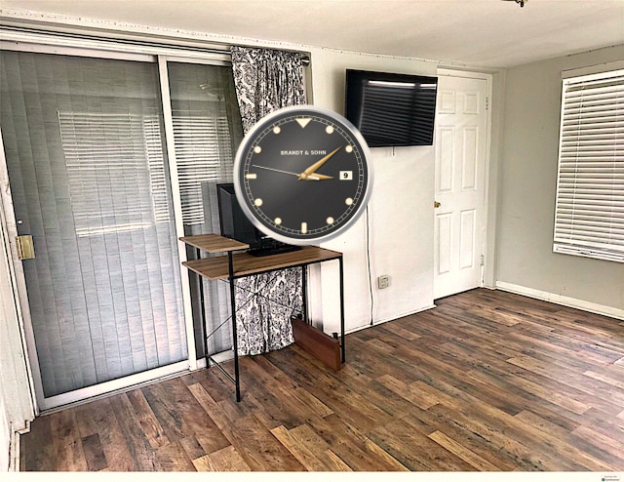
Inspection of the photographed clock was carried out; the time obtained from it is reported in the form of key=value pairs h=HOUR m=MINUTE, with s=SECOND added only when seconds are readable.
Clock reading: h=3 m=8 s=47
